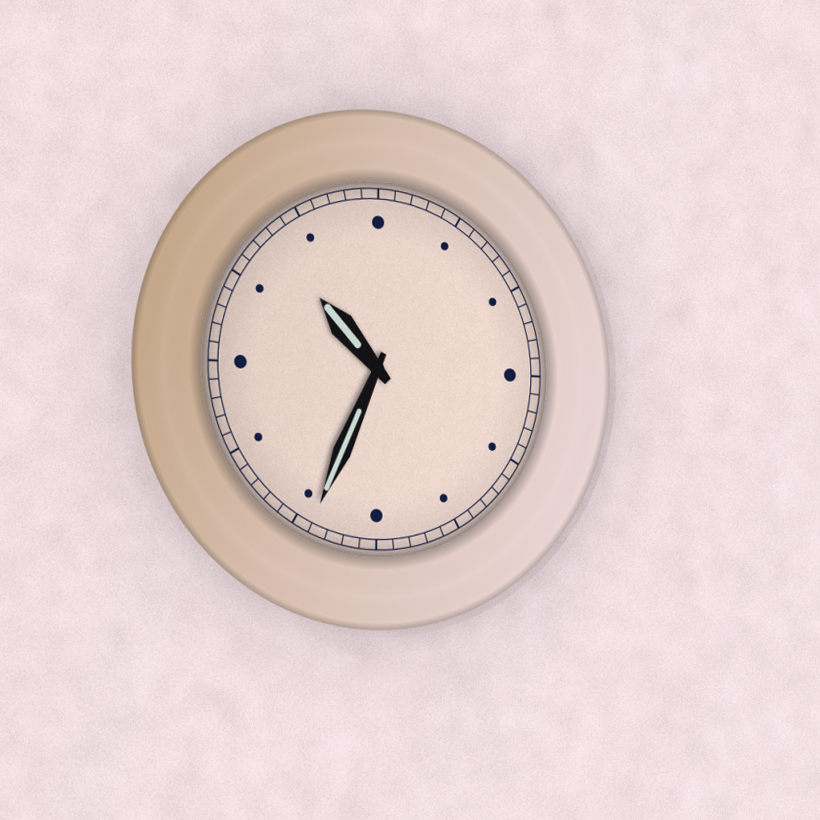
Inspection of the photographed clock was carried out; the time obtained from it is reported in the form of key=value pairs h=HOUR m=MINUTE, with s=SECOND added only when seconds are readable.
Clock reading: h=10 m=34
